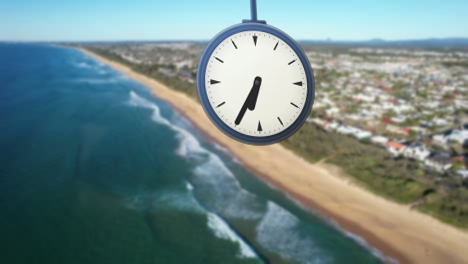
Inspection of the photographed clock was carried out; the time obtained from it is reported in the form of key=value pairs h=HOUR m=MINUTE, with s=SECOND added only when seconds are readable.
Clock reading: h=6 m=35
